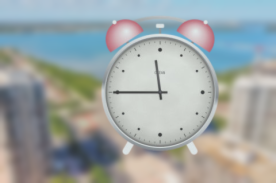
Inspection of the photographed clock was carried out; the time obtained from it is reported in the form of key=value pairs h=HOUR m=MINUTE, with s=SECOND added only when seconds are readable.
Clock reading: h=11 m=45
